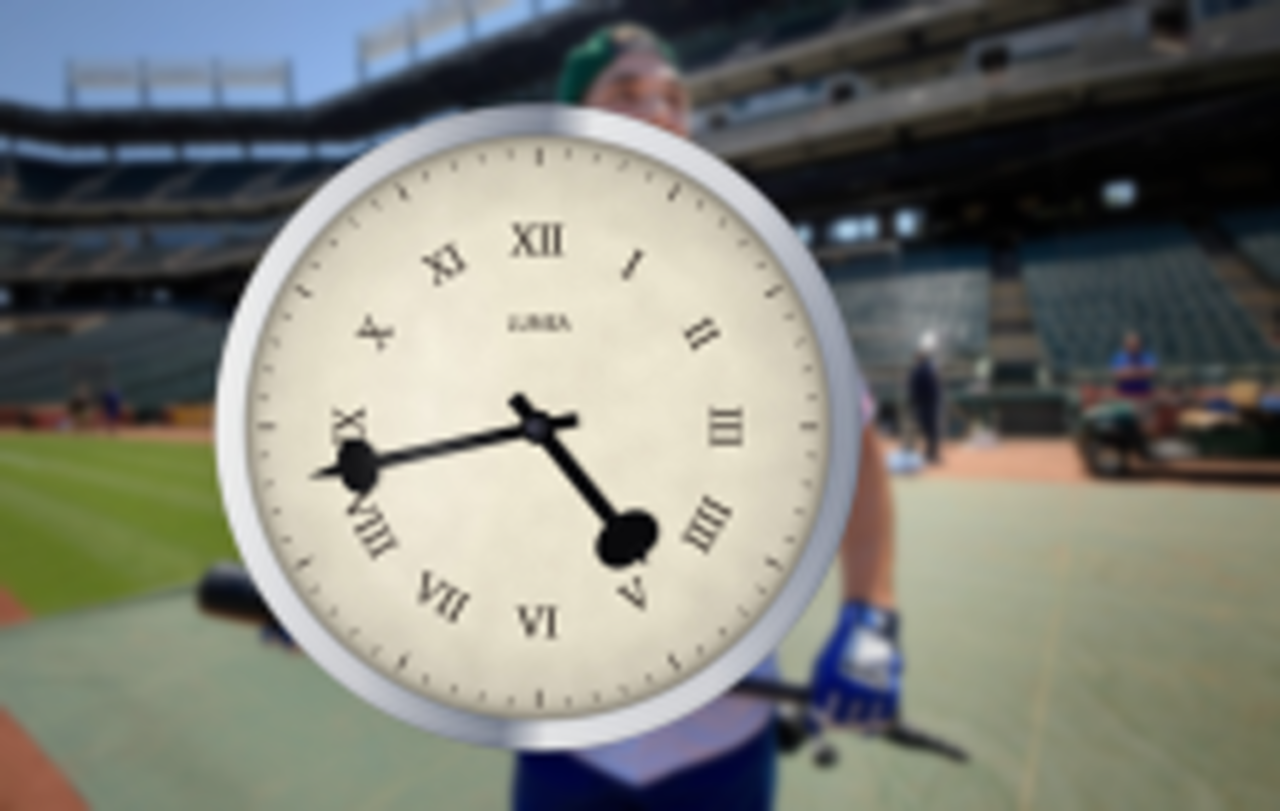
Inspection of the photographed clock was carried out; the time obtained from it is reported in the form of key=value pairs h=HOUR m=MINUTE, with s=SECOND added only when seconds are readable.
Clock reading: h=4 m=43
